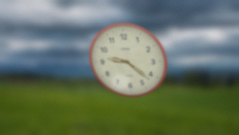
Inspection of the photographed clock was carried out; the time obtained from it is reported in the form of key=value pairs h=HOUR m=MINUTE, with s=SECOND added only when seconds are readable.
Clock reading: h=9 m=22
